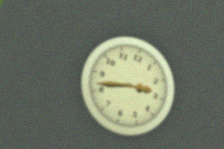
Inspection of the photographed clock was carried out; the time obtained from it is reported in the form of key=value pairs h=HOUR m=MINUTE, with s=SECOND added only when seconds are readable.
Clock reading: h=2 m=42
